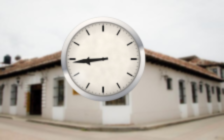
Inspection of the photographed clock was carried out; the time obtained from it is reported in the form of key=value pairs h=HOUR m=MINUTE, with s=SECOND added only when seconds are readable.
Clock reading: h=8 m=44
